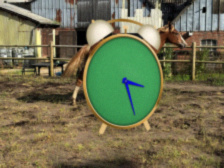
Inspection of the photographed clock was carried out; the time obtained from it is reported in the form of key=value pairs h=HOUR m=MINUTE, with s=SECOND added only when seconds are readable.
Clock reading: h=3 m=27
